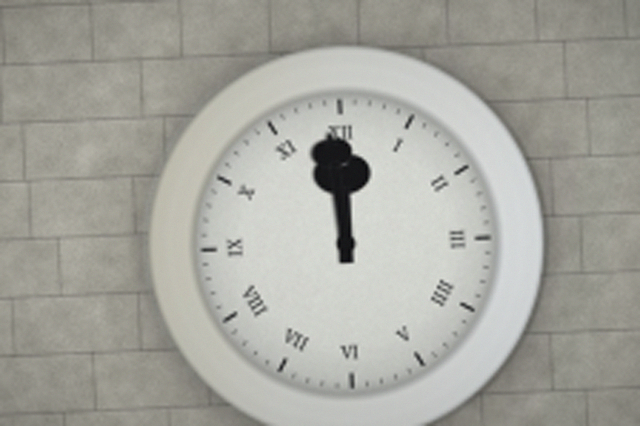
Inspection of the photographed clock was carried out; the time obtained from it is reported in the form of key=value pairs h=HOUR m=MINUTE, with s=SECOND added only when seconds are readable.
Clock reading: h=11 m=59
